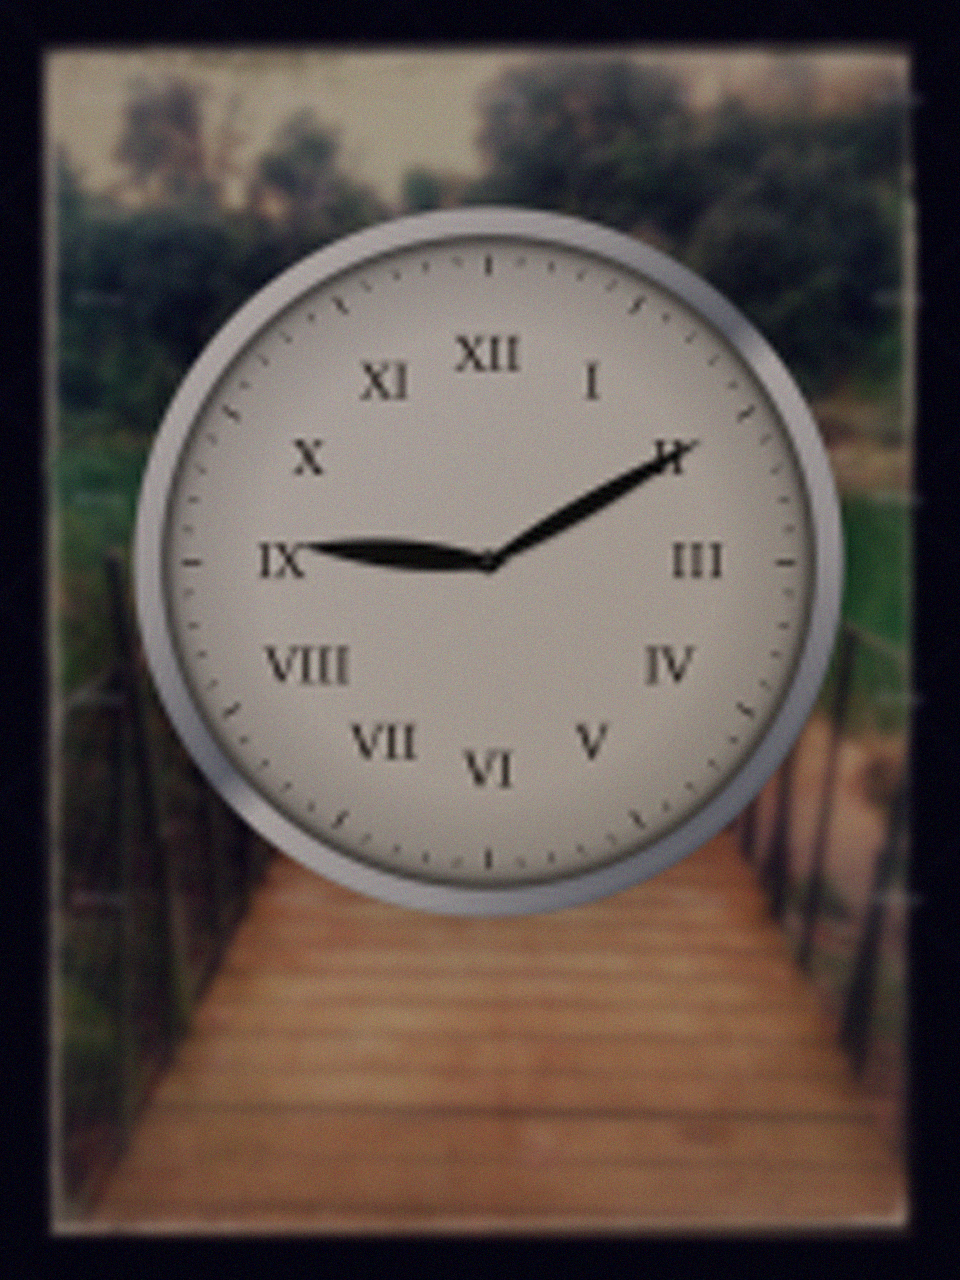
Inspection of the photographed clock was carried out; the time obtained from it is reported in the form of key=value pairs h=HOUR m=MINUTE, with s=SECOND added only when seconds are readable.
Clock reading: h=9 m=10
